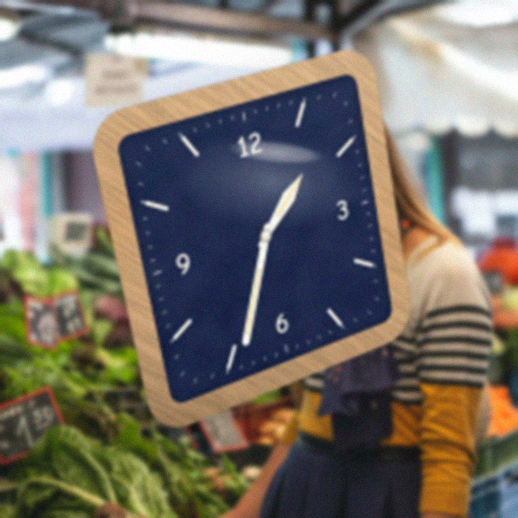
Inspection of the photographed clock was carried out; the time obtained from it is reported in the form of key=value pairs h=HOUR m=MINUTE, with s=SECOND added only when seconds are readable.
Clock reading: h=1 m=34
